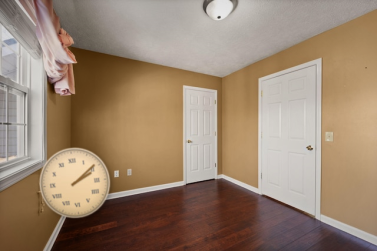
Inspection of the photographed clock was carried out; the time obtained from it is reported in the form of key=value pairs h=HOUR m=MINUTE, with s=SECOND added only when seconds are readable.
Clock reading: h=2 m=9
